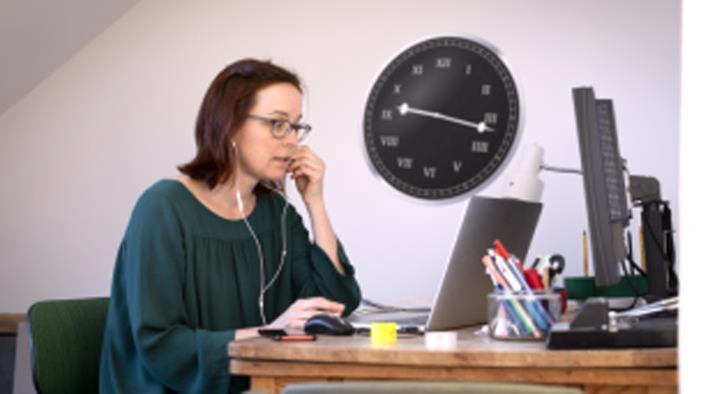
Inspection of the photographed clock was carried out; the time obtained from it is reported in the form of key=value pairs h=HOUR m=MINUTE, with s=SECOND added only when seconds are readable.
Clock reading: h=9 m=17
